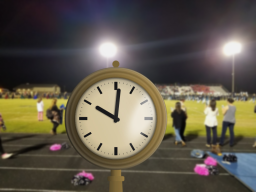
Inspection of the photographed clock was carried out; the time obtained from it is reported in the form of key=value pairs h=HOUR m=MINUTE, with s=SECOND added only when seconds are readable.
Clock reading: h=10 m=1
